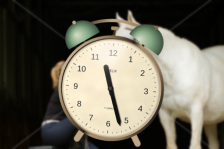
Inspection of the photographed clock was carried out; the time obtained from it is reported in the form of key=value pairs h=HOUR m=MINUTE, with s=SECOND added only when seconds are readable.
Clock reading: h=11 m=27
